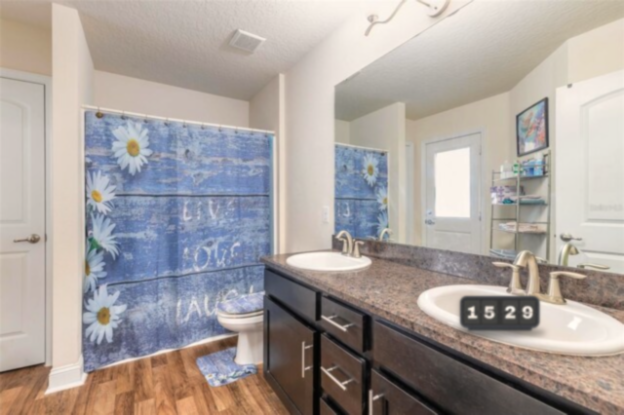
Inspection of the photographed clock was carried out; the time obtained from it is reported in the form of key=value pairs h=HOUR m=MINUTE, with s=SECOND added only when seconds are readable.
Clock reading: h=15 m=29
